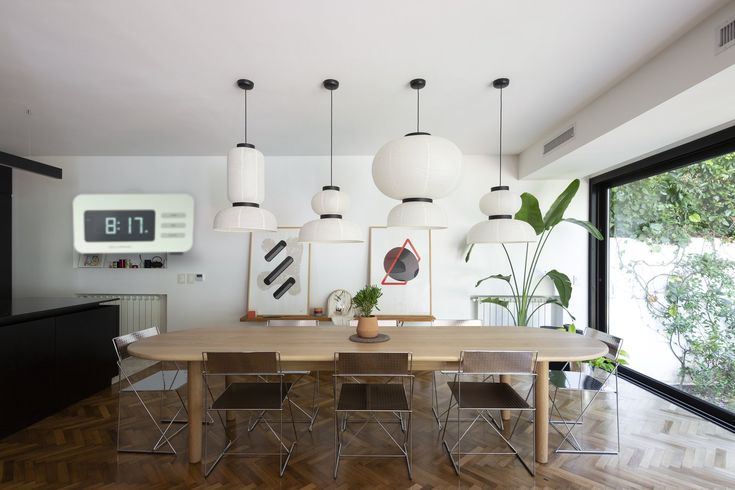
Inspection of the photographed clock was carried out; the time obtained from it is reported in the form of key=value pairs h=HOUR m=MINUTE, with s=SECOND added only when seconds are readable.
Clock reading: h=8 m=17
